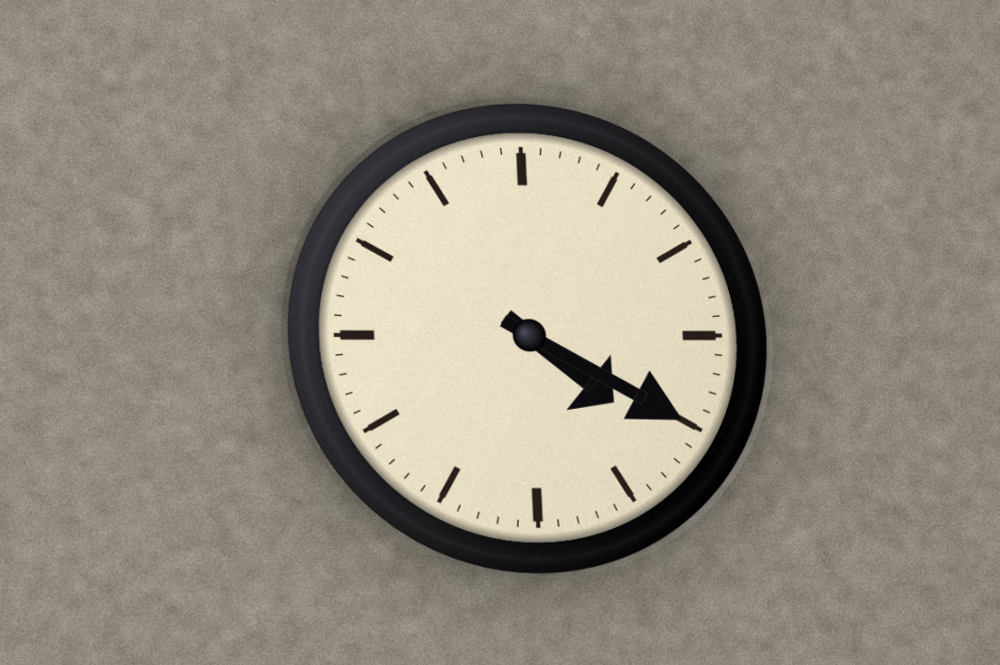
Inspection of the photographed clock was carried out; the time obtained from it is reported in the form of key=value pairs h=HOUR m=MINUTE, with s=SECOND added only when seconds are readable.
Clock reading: h=4 m=20
